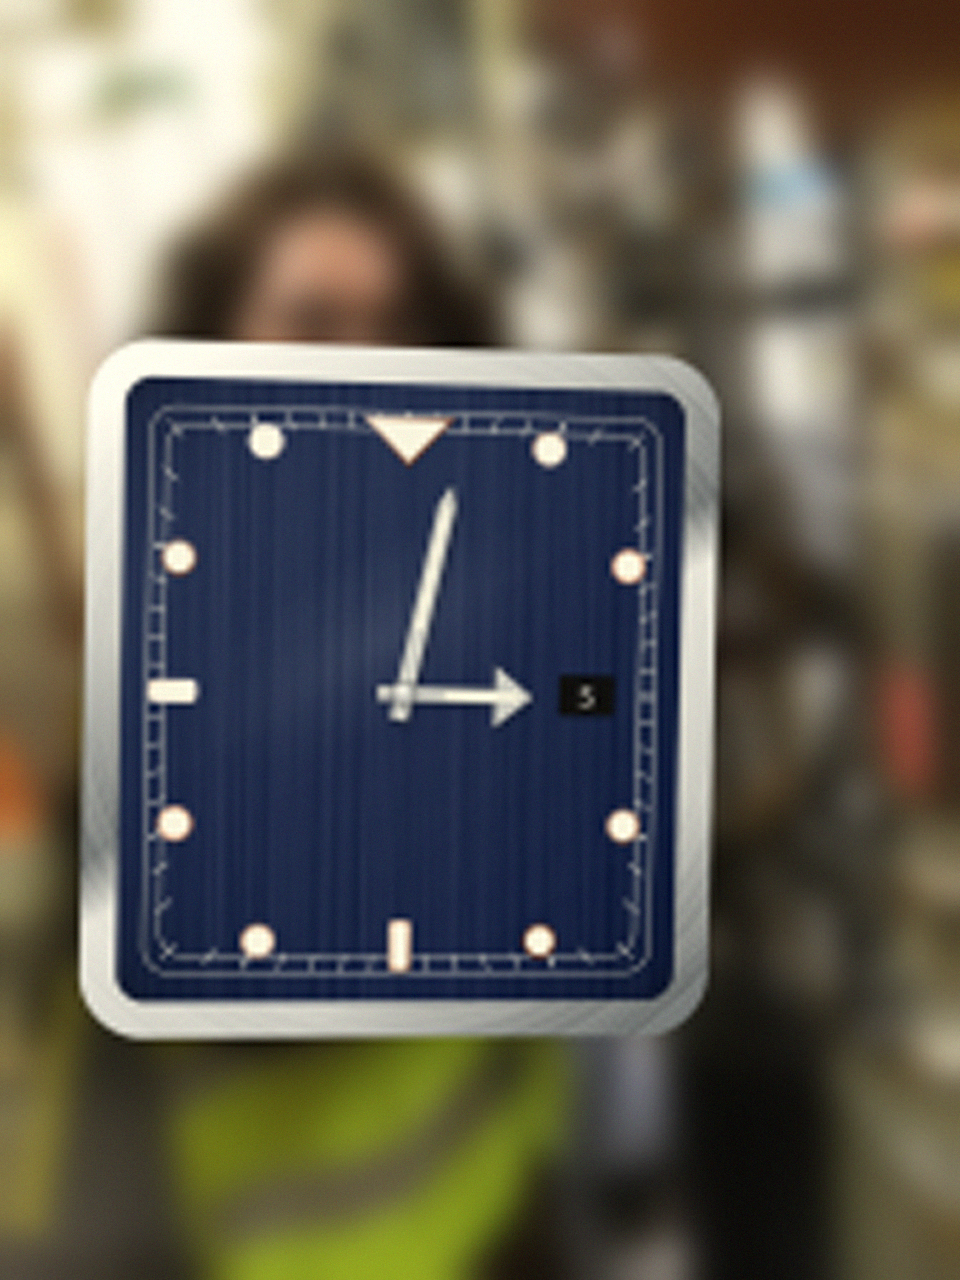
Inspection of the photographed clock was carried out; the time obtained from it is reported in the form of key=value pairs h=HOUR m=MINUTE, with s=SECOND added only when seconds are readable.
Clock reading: h=3 m=2
